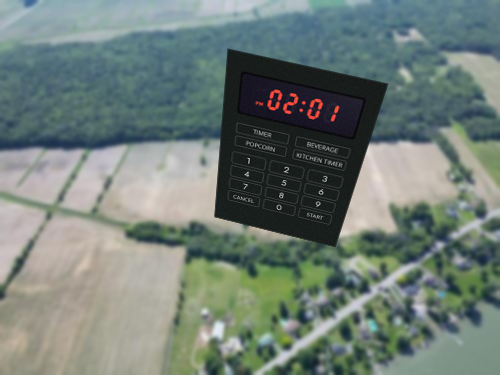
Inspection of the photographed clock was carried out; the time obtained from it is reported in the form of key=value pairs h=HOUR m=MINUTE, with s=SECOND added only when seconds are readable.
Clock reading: h=2 m=1
